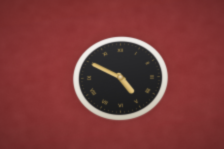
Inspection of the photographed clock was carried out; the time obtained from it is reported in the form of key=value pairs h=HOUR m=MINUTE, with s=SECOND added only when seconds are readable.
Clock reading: h=4 m=50
